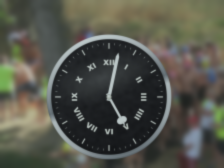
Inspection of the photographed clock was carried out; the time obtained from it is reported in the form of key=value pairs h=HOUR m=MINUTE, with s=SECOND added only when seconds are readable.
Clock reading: h=5 m=2
